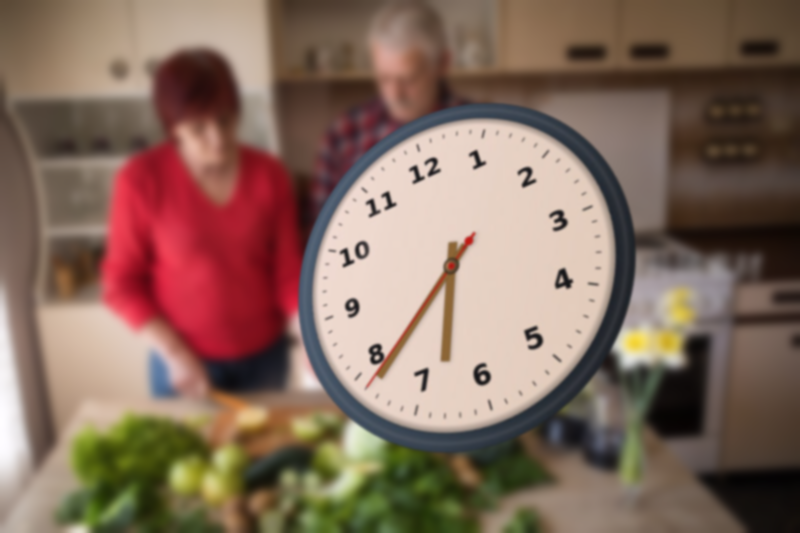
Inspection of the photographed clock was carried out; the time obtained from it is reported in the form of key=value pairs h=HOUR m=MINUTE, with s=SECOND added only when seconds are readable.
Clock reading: h=6 m=38 s=39
